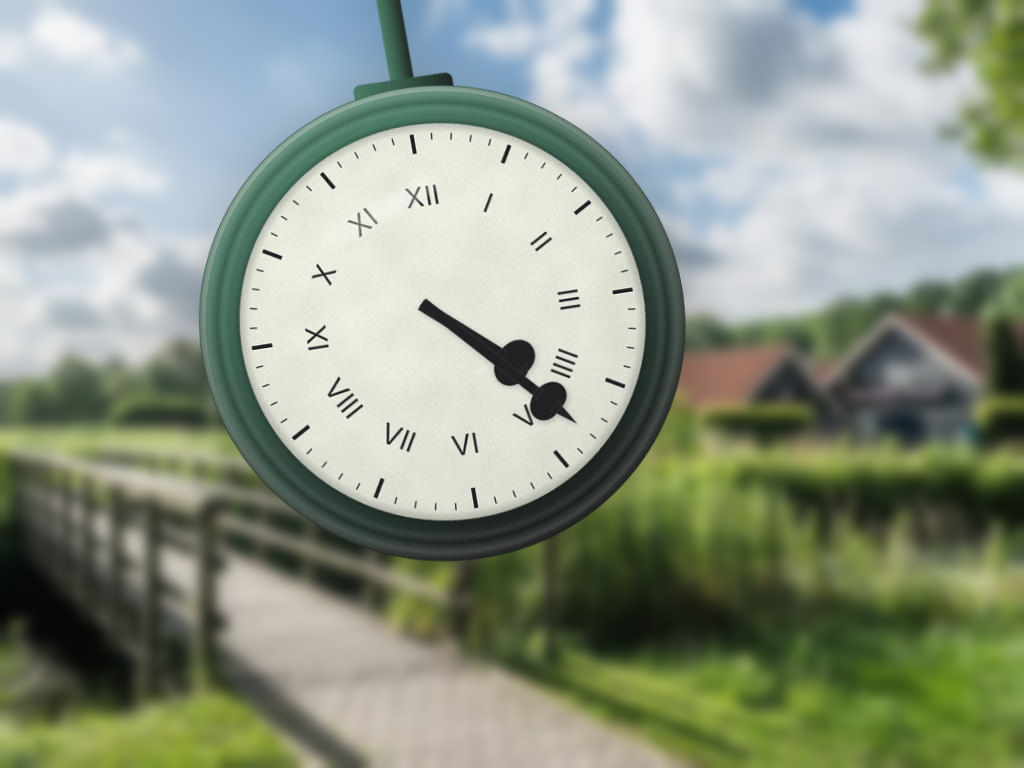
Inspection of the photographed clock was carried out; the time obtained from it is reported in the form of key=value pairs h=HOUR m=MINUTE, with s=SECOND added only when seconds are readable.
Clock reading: h=4 m=23
